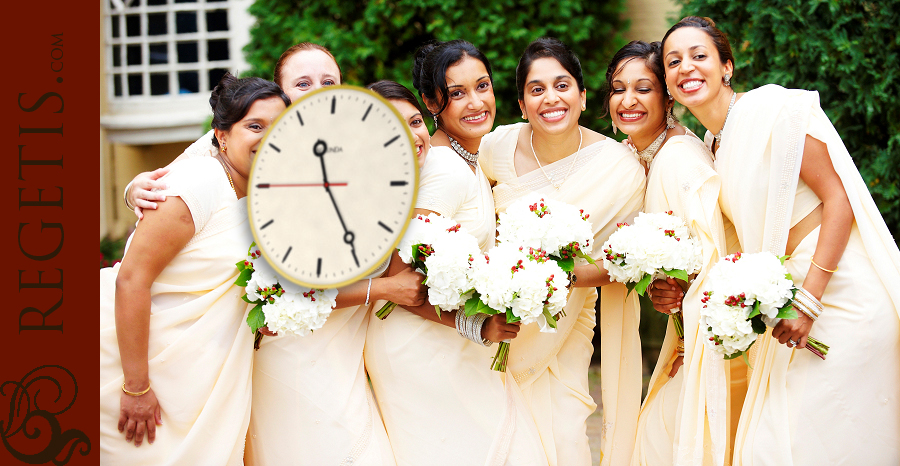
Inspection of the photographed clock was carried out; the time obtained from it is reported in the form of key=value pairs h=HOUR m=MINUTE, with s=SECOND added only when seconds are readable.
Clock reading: h=11 m=24 s=45
